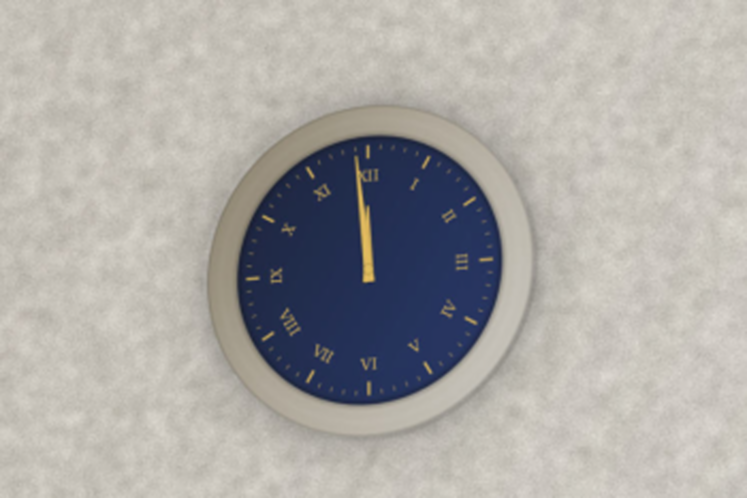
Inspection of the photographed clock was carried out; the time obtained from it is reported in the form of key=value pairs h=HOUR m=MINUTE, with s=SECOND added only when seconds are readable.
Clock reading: h=11 m=59
